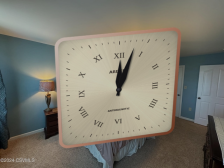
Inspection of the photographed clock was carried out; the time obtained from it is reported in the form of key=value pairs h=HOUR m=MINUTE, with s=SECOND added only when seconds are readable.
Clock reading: h=12 m=3
